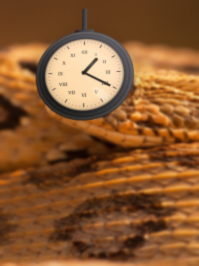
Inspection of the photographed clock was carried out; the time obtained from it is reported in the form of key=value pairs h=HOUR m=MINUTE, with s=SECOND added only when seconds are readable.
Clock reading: h=1 m=20
